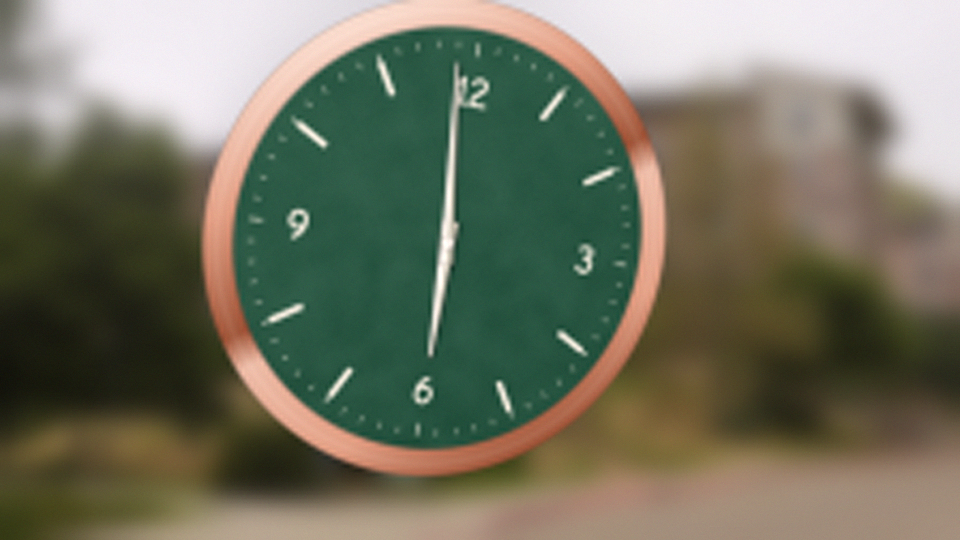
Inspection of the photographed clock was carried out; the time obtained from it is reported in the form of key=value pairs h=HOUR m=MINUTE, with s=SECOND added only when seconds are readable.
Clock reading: h=5 m=59
